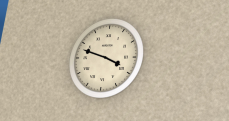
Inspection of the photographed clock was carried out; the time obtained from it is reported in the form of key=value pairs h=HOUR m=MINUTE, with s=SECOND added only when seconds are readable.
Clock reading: h=3 m=48
